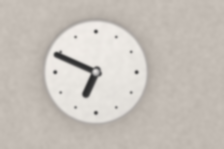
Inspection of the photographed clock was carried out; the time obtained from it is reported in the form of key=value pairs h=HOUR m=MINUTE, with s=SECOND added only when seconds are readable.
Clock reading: h=6 m=49
